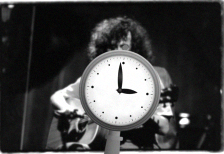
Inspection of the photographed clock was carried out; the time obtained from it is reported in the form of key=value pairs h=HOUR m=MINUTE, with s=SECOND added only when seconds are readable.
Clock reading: h=2 m=59
